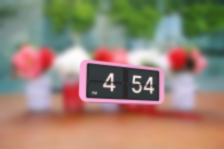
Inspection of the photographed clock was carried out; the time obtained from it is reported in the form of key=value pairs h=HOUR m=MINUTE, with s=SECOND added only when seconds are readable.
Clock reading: h=4 m=54
